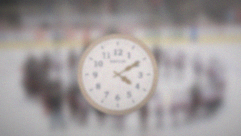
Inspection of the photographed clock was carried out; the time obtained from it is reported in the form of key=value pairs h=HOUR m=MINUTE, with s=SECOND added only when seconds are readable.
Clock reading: h=4 m=10
